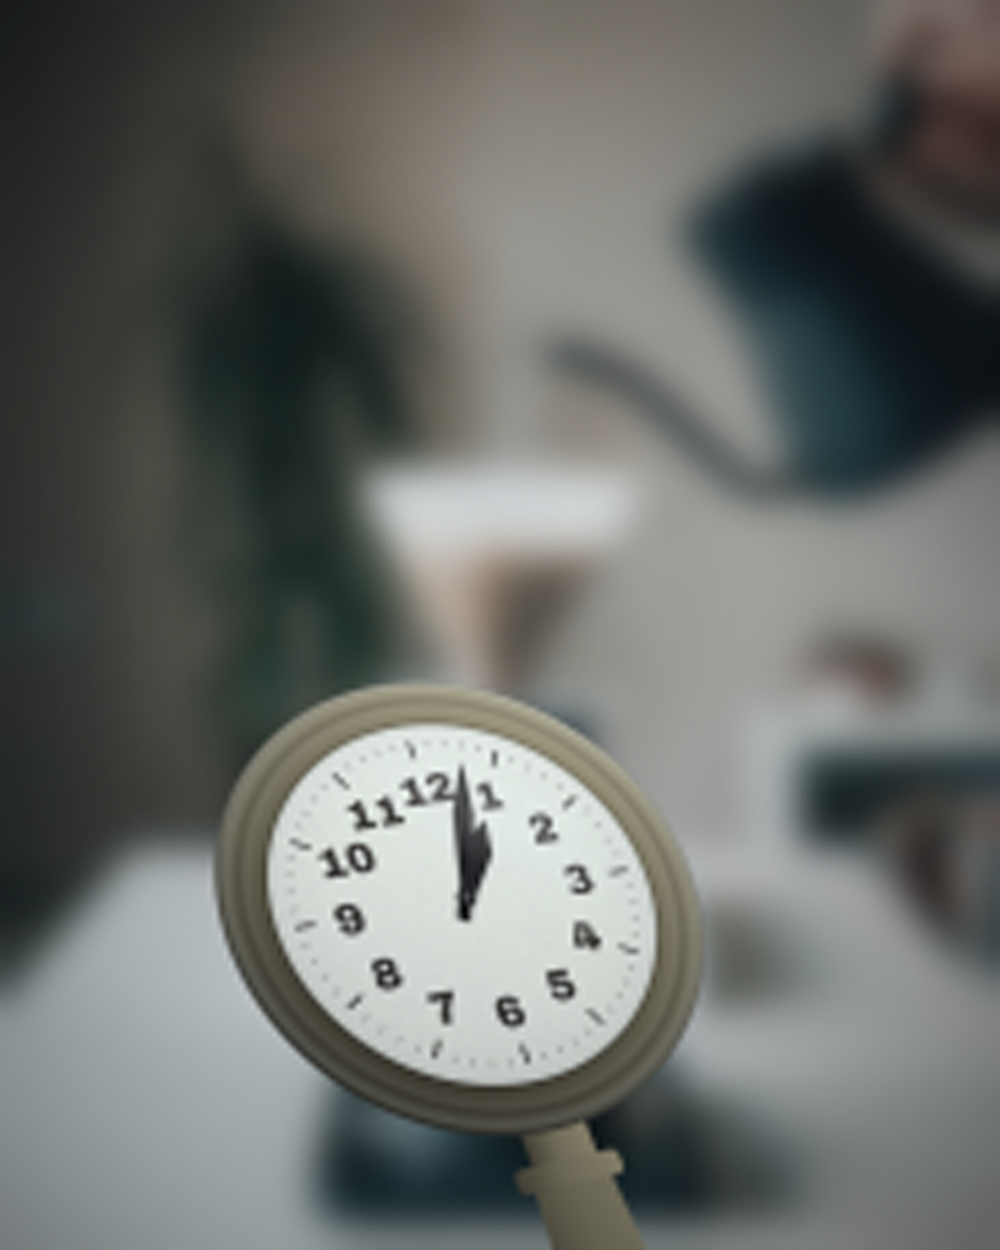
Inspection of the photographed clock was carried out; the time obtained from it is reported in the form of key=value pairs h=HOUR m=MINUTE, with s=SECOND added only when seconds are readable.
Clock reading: h=1 m=3
